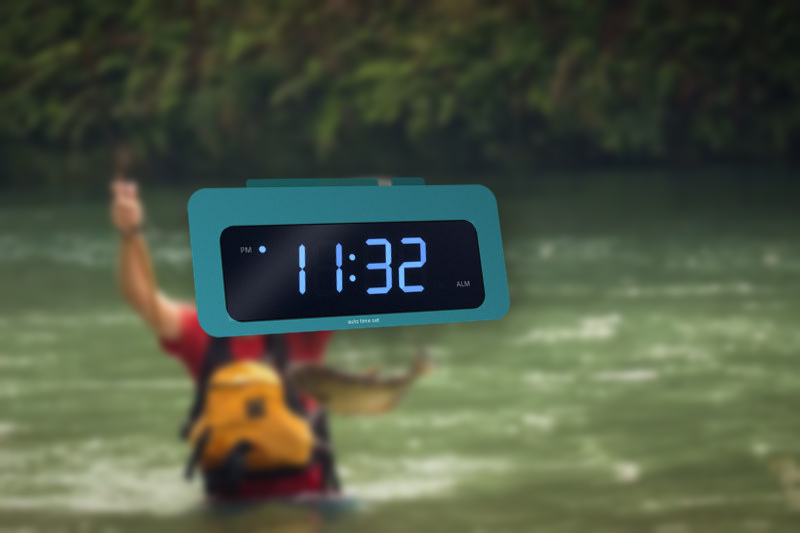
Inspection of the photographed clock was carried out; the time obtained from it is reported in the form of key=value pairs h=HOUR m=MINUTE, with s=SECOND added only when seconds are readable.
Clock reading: h=11 m=32
